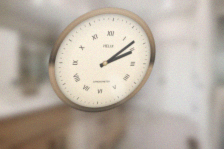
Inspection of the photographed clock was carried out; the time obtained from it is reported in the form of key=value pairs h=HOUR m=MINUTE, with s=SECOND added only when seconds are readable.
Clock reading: h=2 m=8
